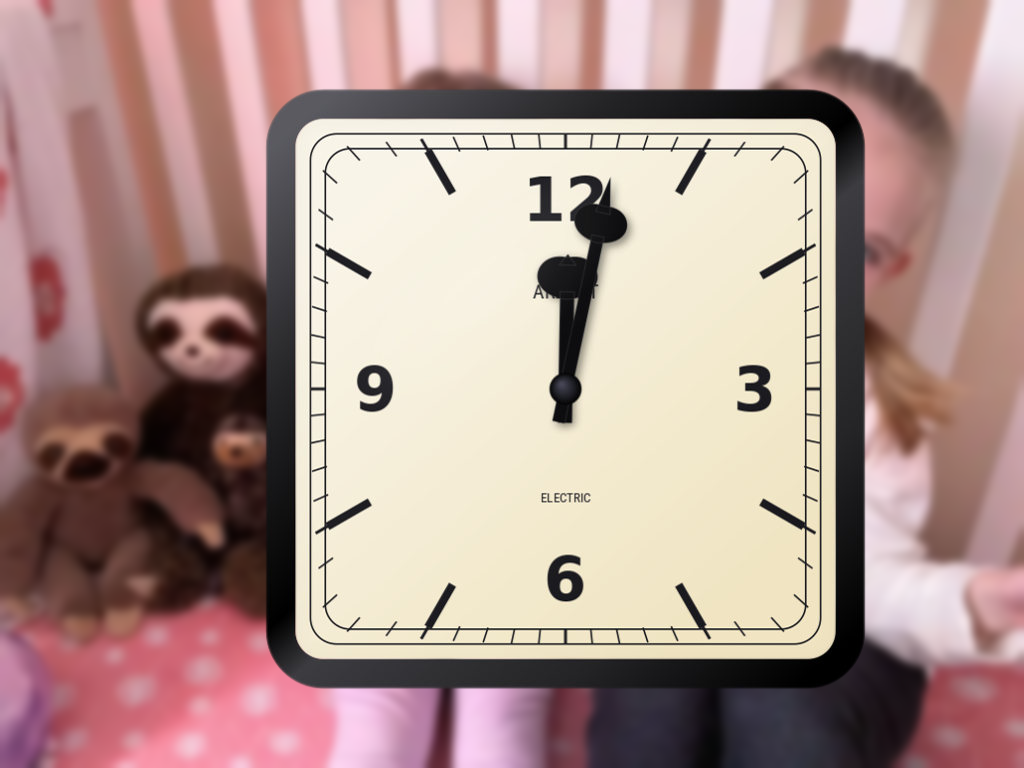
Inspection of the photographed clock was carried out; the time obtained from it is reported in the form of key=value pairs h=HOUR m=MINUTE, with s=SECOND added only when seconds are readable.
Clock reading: h=12 m=2
